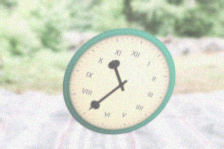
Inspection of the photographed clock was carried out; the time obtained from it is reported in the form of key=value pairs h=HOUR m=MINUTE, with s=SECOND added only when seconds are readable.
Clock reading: h=10 m=35
